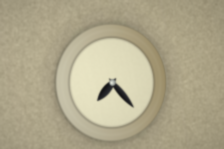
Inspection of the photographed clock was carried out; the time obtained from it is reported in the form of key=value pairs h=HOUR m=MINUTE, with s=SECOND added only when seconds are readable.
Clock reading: h=7 m=23
